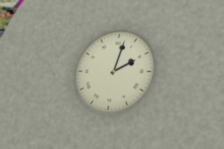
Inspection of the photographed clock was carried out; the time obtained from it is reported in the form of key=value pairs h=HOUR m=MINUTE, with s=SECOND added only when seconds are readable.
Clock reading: h=2 m=2
